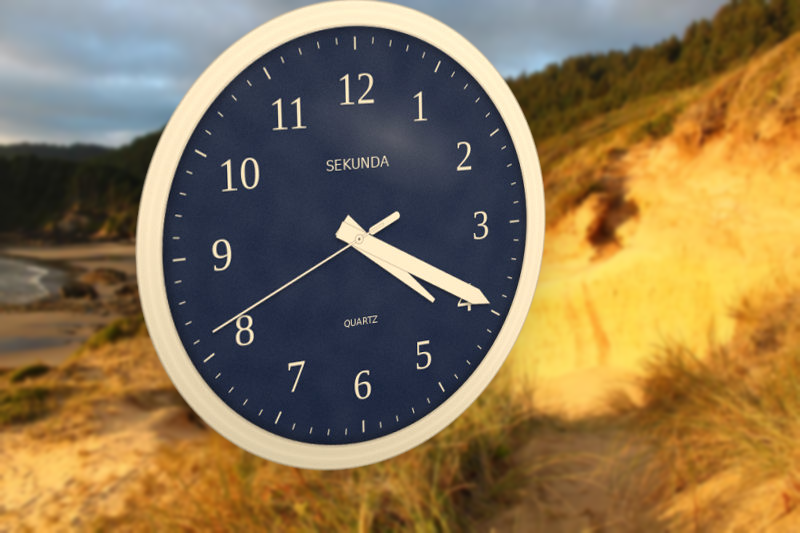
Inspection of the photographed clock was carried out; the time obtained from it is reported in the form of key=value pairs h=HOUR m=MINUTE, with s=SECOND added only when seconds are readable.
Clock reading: h=4 m=19 s=41
